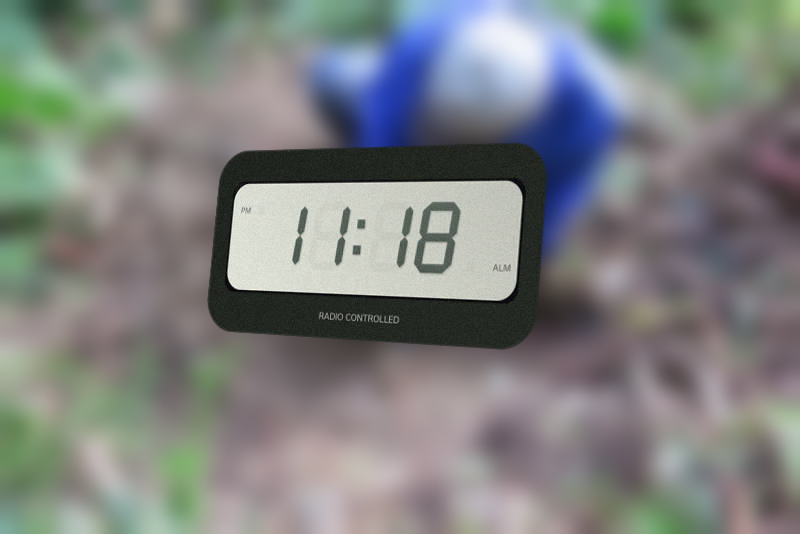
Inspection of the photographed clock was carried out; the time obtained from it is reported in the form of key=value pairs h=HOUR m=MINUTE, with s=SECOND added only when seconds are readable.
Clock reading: h=11 m=18
